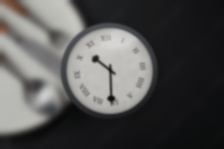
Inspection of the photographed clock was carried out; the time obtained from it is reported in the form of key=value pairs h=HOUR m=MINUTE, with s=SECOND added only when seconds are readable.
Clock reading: h=10 m=31
